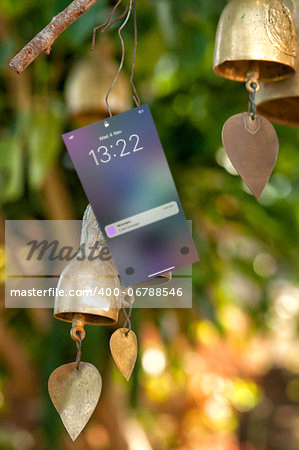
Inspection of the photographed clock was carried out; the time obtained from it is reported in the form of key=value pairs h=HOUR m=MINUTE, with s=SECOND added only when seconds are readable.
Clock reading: h=13 m=22
